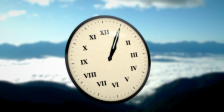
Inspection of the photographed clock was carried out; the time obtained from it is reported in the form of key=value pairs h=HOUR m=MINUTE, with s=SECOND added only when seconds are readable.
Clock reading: h=1 m=5
